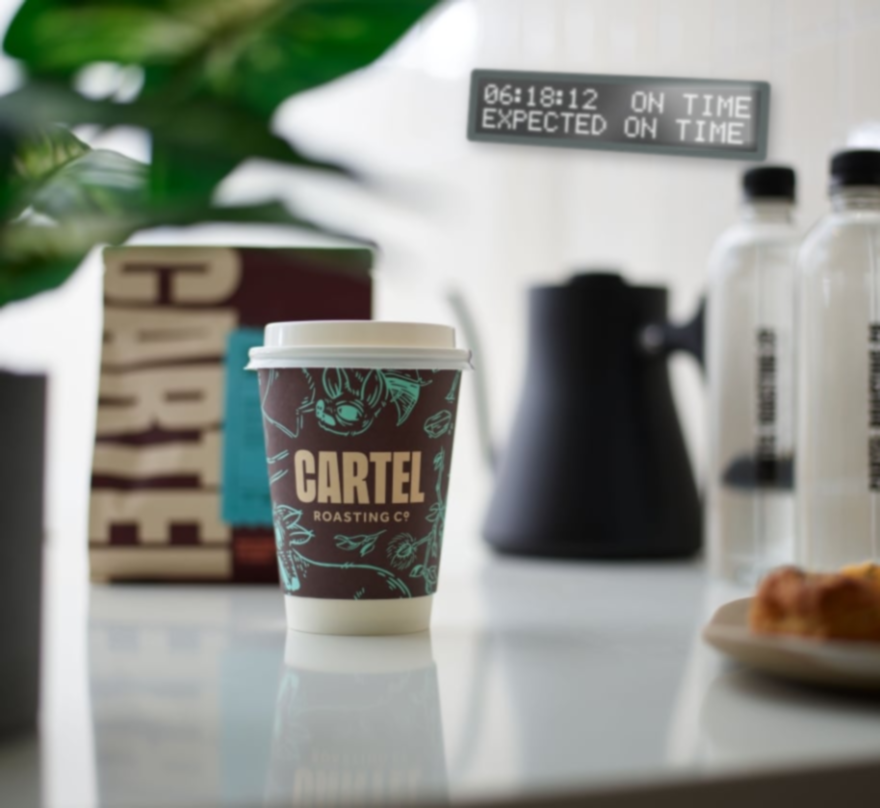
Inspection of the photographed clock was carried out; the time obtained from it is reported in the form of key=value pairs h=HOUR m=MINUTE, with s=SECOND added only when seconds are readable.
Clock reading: h=6 m=18 s=12
